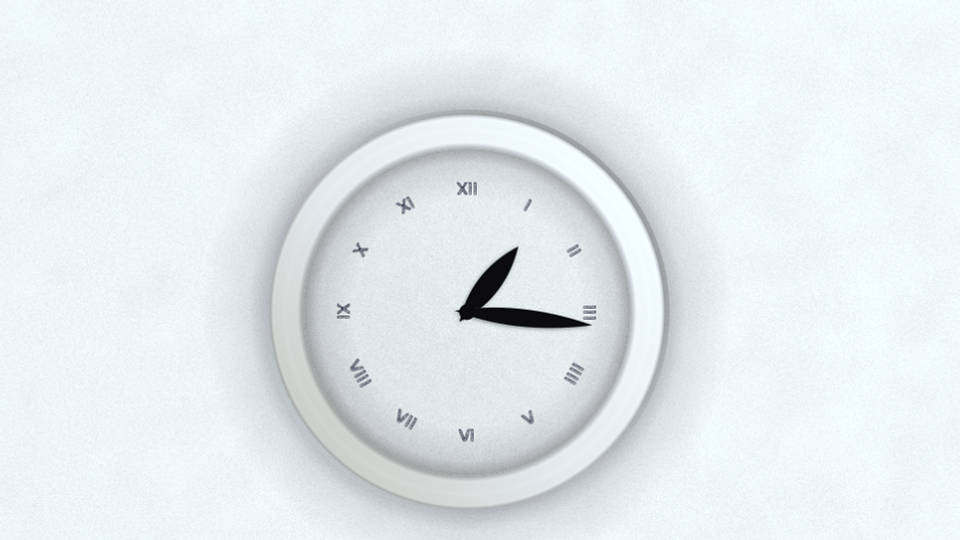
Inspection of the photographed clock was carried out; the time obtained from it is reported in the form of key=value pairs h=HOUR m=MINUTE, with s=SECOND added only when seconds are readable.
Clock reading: h=1 m=16
